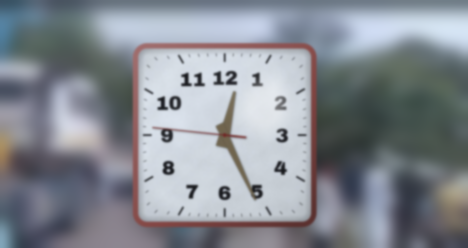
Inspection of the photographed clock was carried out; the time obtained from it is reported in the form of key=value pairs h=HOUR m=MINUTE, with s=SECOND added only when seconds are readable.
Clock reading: h=12 m=25 s=46
